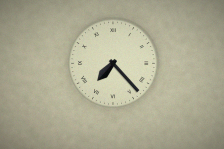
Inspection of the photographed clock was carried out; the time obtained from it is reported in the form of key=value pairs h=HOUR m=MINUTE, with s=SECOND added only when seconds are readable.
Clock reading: h=7 m=23
